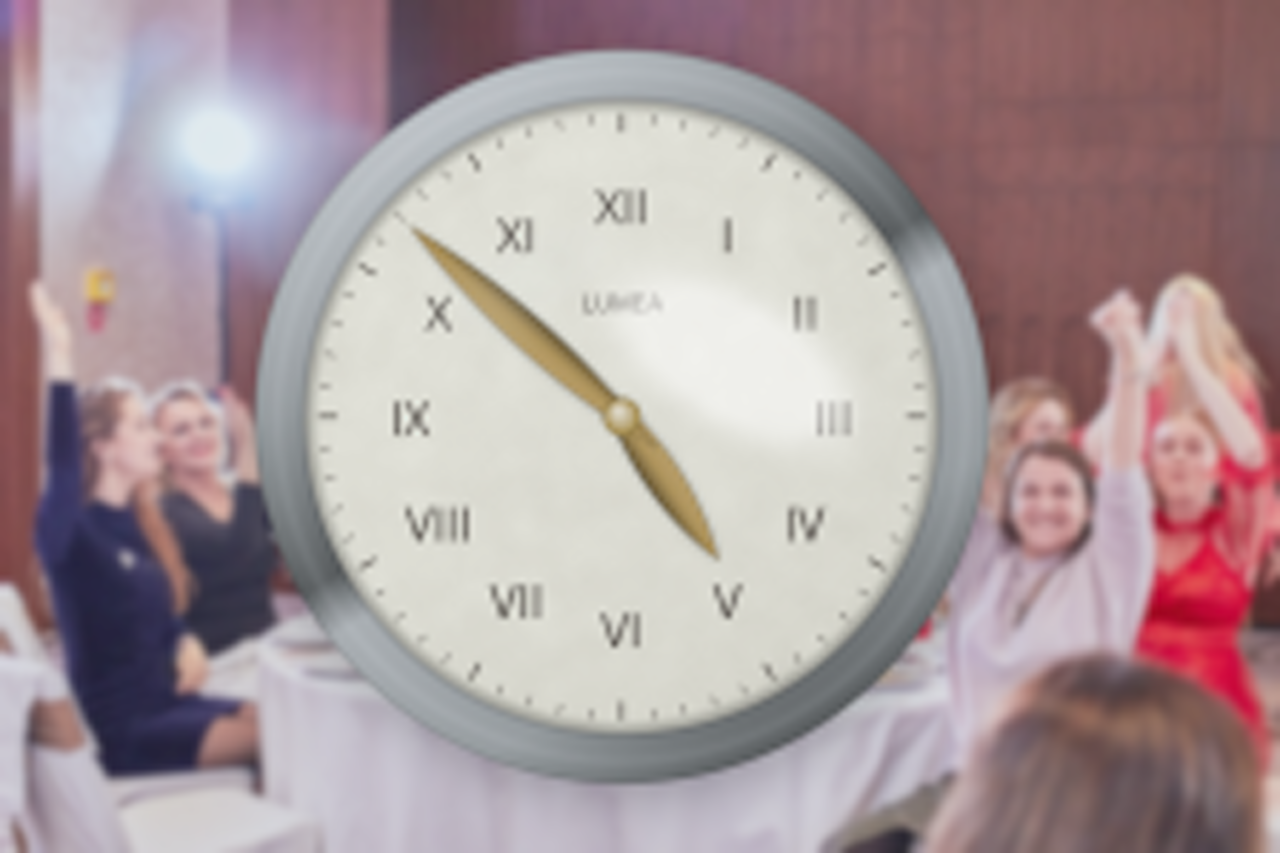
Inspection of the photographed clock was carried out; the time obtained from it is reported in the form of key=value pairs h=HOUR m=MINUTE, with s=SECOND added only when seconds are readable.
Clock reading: h=4 m=52
